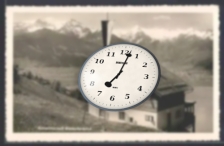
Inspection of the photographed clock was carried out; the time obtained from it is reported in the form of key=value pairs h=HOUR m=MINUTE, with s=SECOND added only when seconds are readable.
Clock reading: h=7 m=2
